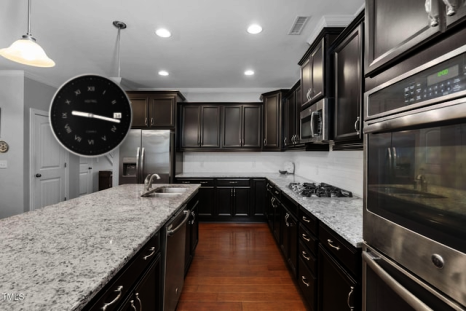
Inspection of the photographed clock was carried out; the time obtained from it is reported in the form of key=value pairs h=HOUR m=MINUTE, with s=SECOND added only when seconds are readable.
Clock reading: h=9 m=17
